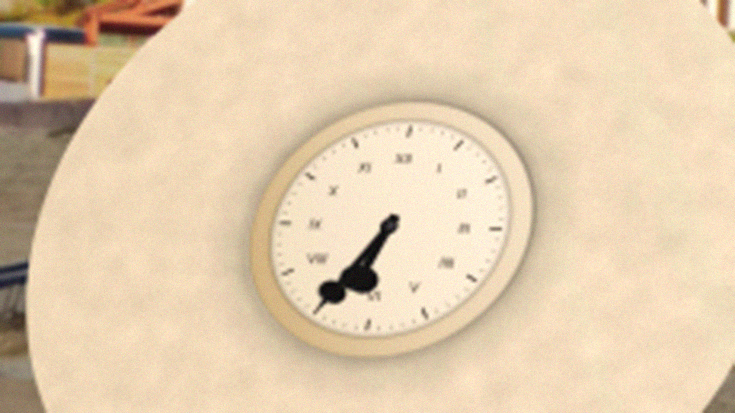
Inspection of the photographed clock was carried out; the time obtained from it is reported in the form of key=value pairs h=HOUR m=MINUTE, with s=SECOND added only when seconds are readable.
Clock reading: h=6 m=35
